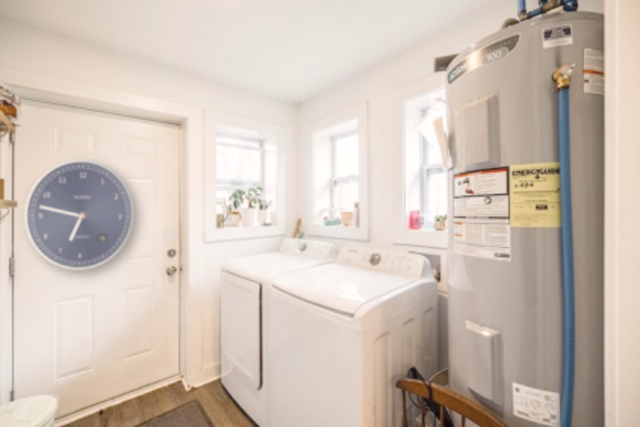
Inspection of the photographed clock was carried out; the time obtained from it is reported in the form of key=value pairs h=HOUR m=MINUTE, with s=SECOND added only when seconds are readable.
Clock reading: h=6 m=47
